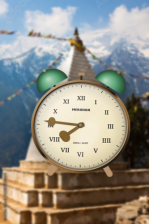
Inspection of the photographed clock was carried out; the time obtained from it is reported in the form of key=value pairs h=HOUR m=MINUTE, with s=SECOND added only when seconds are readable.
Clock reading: h=7 m=46
